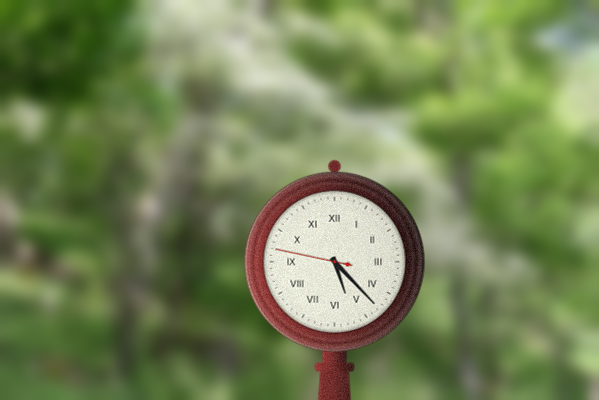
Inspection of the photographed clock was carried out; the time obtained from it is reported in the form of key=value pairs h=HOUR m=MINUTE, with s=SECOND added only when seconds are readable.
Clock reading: h=5 m=22 s=47
